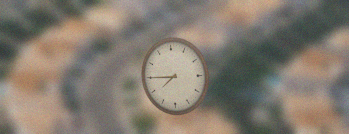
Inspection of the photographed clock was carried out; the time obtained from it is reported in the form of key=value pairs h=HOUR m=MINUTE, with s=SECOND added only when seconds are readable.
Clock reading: h=7 m=45
